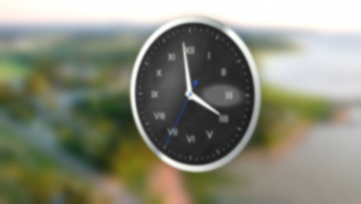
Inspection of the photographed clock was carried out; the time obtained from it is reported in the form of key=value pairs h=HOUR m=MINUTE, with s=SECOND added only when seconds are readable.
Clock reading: h=3 m=58 s=35
